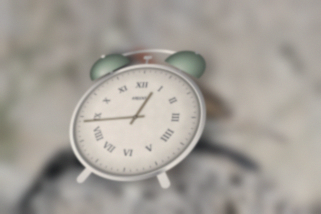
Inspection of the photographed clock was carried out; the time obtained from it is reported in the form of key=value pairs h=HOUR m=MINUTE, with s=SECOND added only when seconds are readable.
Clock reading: h=12 m=44
